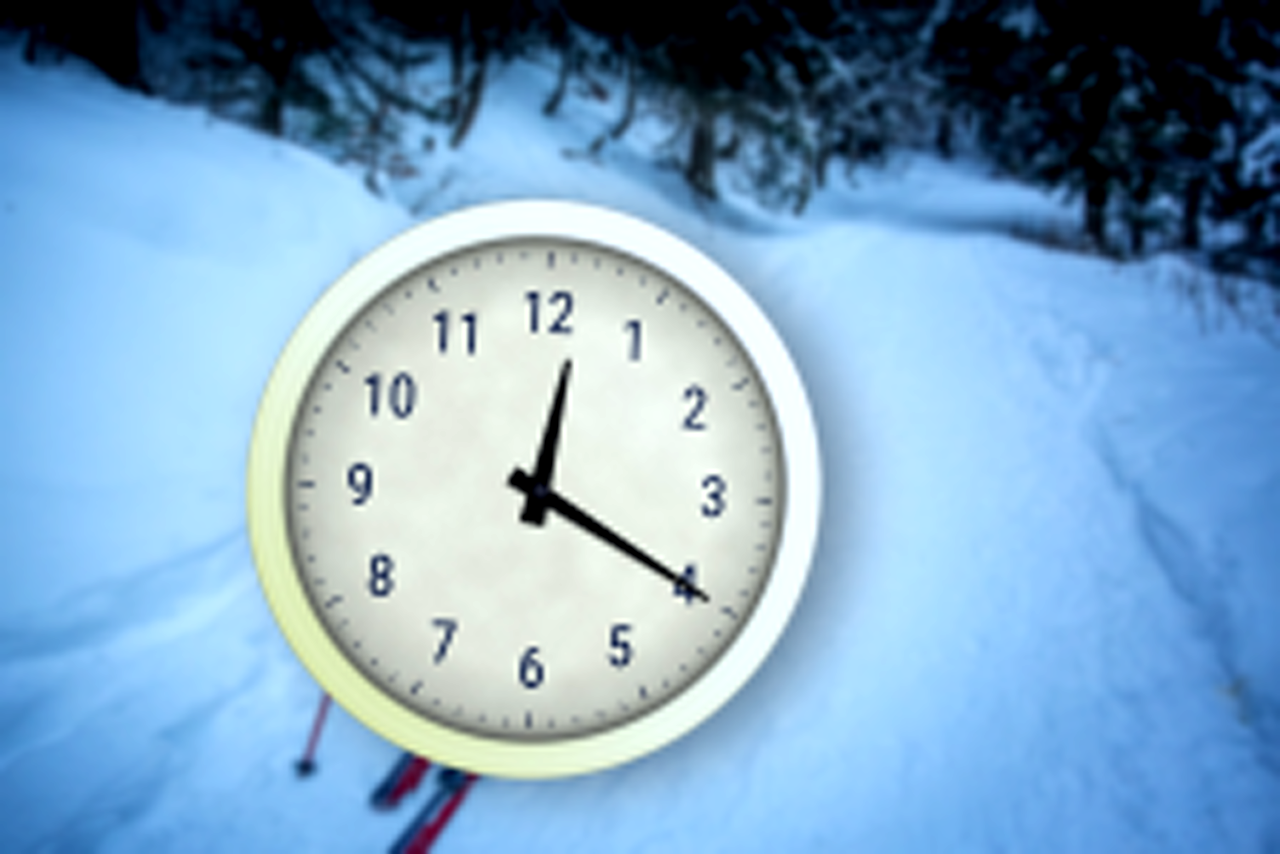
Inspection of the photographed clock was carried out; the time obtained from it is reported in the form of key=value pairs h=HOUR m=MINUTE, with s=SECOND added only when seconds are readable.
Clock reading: h=12 m=20
